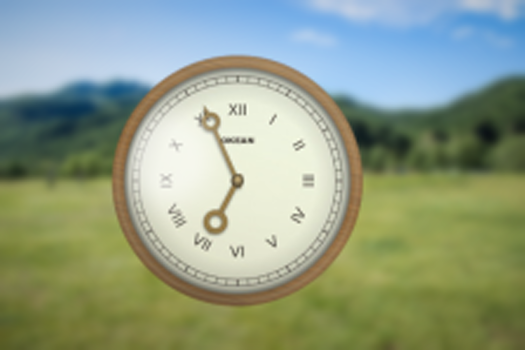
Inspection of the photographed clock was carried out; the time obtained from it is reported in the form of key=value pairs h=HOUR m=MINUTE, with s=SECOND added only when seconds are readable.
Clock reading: h=6 m=56
